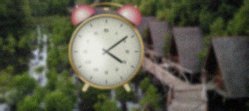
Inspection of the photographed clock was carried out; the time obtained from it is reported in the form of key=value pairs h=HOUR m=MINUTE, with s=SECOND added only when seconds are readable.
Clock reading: h=4 m=9
